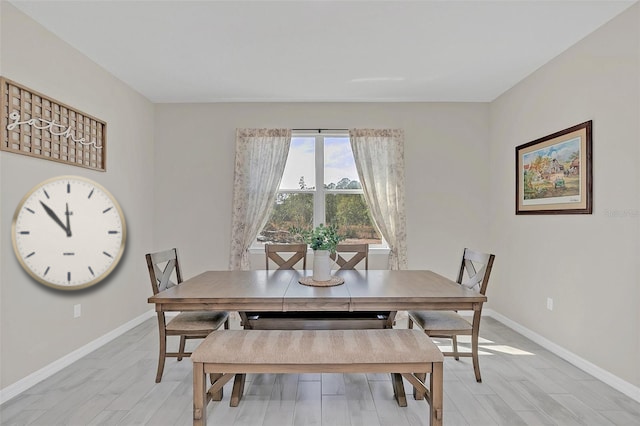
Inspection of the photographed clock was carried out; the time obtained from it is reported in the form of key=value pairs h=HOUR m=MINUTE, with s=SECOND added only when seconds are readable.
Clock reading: h=11 m=53
